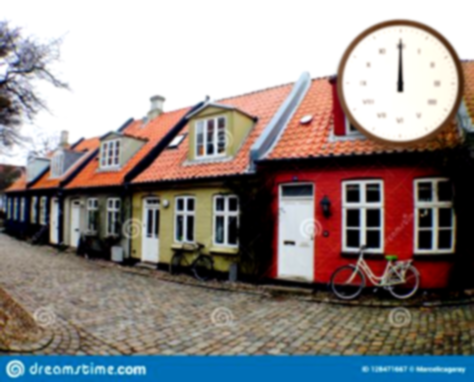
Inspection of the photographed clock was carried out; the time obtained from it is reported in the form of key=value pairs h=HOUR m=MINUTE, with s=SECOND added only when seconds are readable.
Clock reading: h=12 m=0
